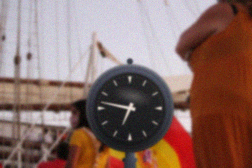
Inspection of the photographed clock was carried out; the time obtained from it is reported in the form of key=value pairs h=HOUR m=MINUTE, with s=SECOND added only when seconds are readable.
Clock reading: h=6 m=47
